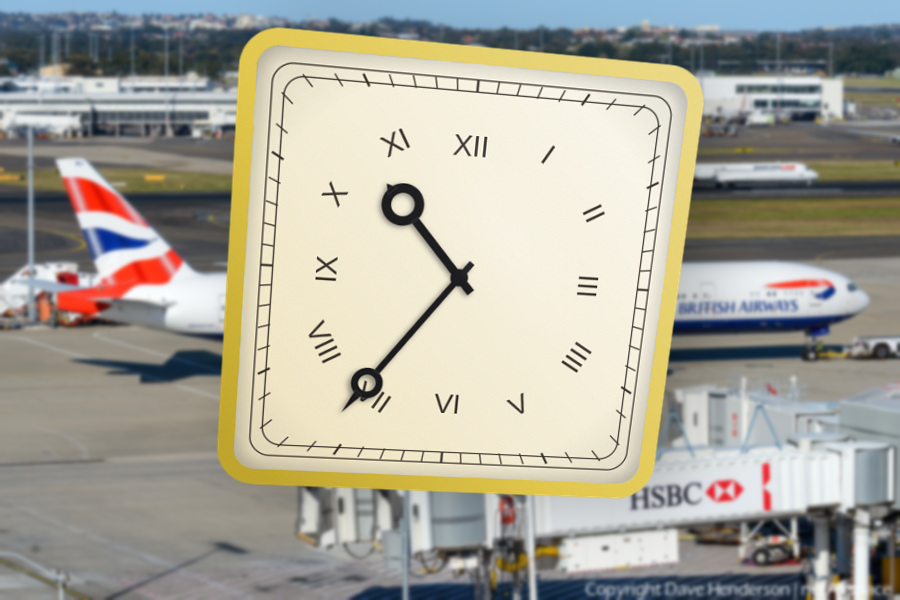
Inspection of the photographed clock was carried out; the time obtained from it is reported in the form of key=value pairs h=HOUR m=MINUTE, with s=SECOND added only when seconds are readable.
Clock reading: h=10 m=36
